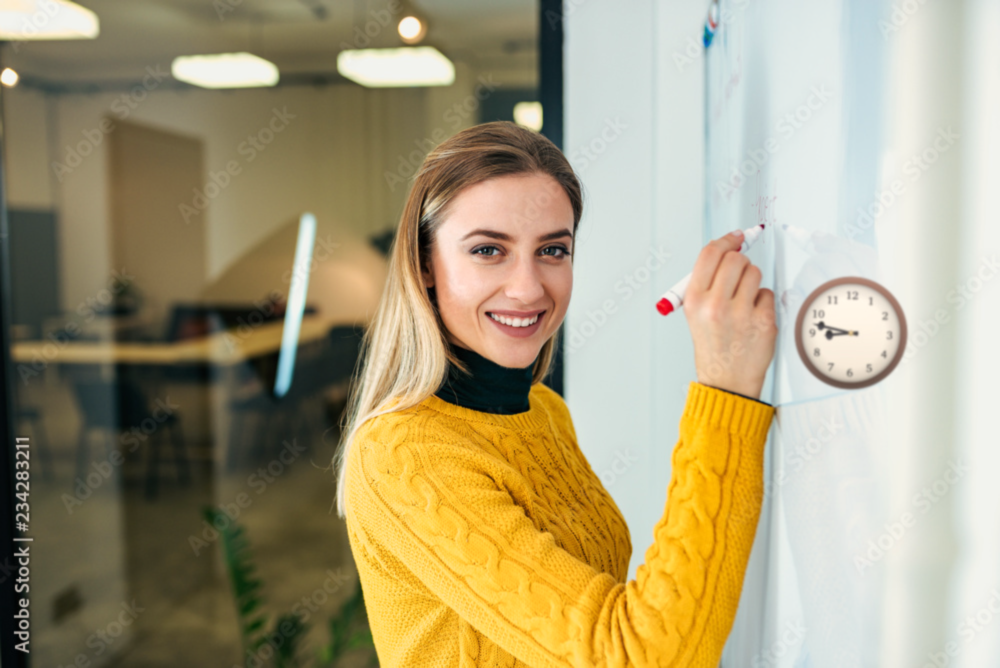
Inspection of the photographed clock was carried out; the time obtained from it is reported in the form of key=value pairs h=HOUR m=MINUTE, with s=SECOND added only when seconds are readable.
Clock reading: h=8 m=47
